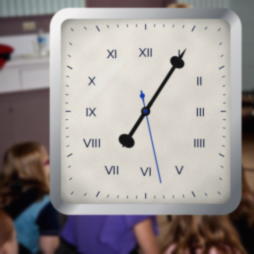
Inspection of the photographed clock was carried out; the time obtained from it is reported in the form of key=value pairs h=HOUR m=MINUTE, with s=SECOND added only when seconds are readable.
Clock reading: h=7 m=5 s=28
